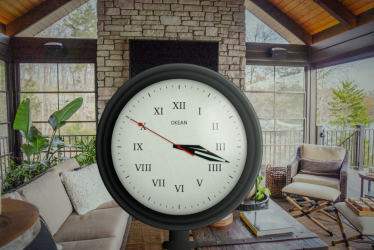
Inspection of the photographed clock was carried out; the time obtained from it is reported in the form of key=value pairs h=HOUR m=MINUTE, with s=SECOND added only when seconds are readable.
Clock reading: h=3 m=17 s=50
